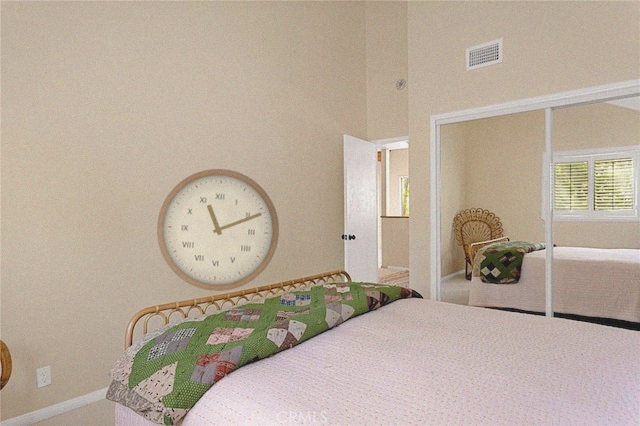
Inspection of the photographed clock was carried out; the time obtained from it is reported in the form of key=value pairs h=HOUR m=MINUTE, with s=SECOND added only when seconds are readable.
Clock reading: h=11 m=11
